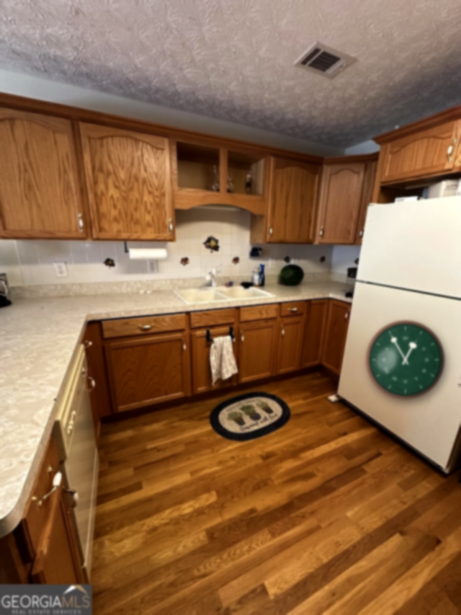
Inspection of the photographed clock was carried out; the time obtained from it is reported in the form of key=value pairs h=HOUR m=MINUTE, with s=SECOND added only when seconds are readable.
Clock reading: h=12 m=55
